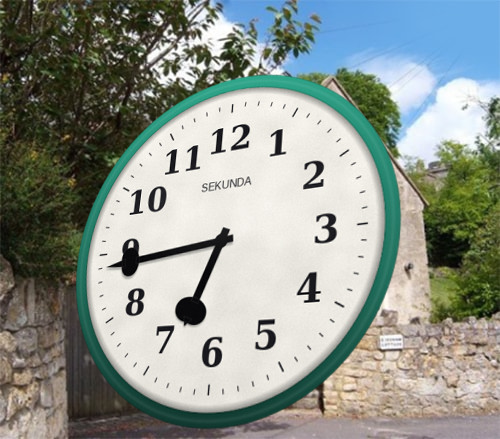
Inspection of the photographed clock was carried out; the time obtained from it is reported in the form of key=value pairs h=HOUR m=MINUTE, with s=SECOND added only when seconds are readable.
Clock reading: h=6 m=44
